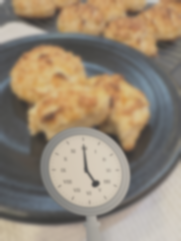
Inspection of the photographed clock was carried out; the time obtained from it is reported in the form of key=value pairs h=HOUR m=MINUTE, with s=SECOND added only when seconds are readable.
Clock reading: h=5 m=0
